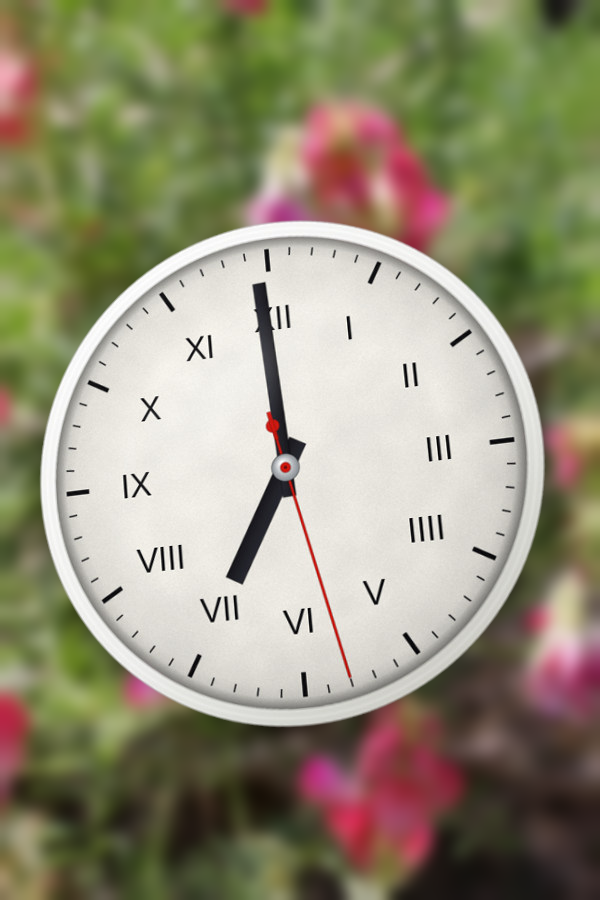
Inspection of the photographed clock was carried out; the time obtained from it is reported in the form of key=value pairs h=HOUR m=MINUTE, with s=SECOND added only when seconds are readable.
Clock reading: h=6 m=59 s=28
